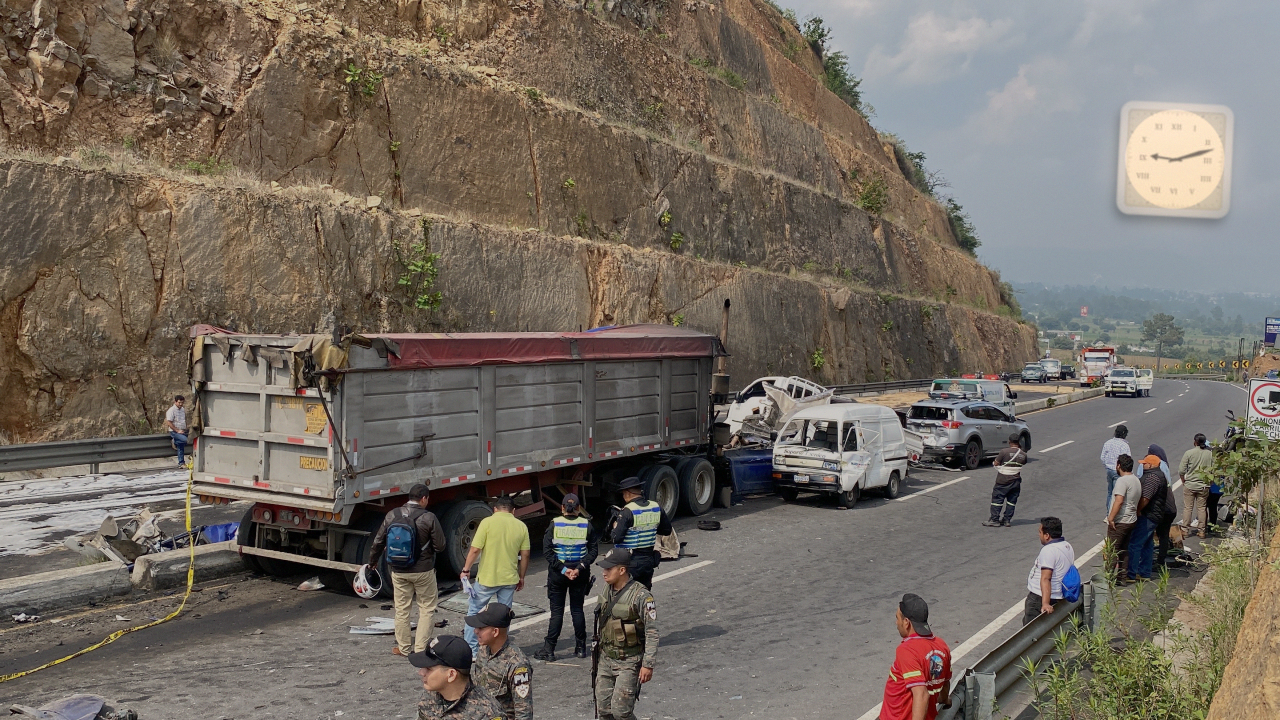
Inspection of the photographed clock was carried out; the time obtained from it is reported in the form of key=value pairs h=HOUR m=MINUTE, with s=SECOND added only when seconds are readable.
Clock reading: h=9 m=12
